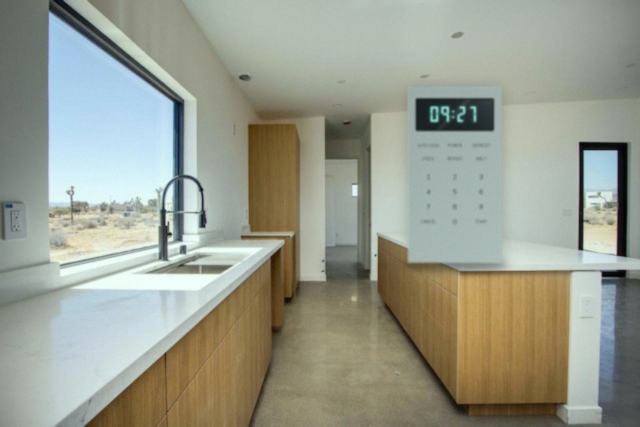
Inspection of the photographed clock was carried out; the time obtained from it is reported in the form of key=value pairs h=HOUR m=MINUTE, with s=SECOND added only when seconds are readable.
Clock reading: h=9 m=27
